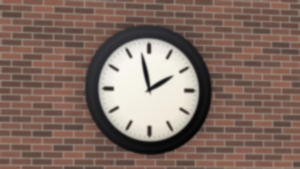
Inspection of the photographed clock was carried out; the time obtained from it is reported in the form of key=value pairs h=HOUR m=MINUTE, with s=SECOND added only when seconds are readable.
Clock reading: h=1 m=58
